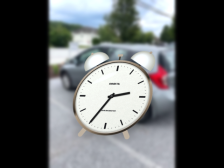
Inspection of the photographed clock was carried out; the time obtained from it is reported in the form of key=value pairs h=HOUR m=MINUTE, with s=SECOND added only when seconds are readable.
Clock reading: h=2 m=35
